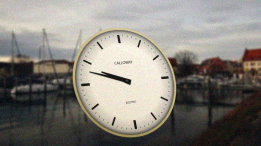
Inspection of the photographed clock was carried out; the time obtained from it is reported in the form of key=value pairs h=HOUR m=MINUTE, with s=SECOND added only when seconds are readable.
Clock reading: h=9 m=48
